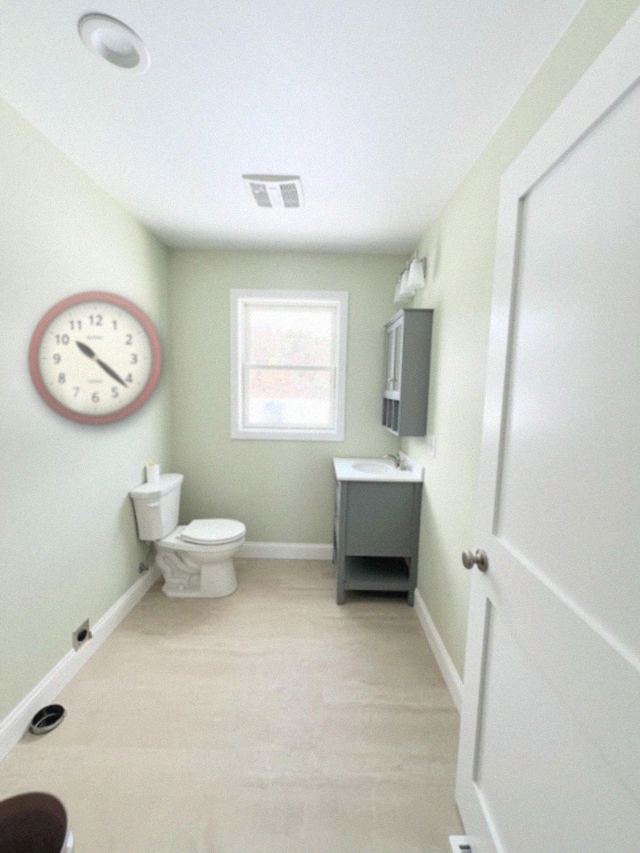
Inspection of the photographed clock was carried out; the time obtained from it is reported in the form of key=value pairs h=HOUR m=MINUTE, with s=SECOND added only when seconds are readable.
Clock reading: h=10 m=22
